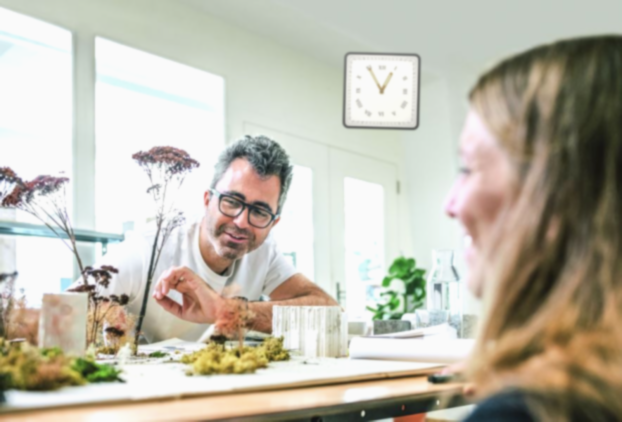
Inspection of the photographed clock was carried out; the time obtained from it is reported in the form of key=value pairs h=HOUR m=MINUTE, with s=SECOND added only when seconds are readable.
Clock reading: h=12 m=55
